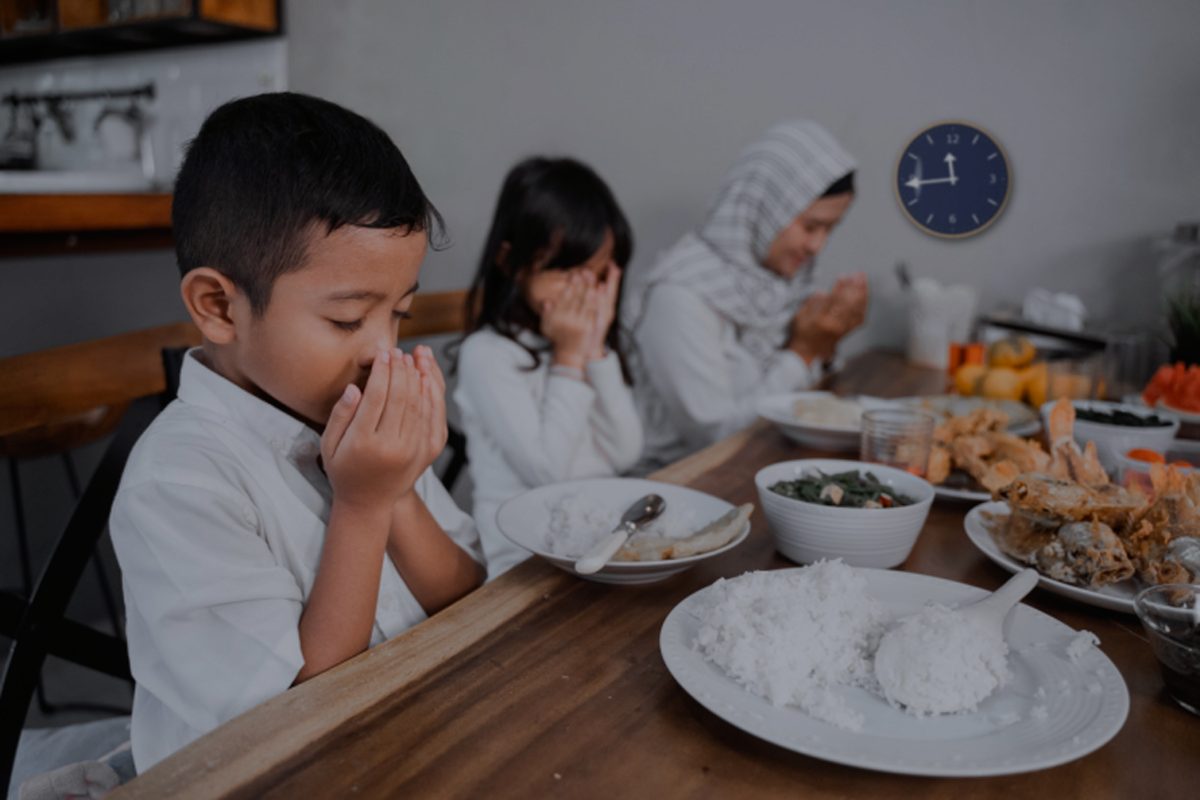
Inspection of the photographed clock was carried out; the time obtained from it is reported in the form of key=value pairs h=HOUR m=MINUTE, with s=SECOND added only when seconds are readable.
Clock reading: h=11 m=44
